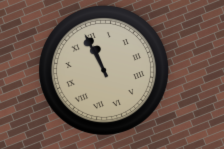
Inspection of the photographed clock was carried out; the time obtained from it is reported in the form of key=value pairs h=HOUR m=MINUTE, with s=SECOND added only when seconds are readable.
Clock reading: h=11 m=59
